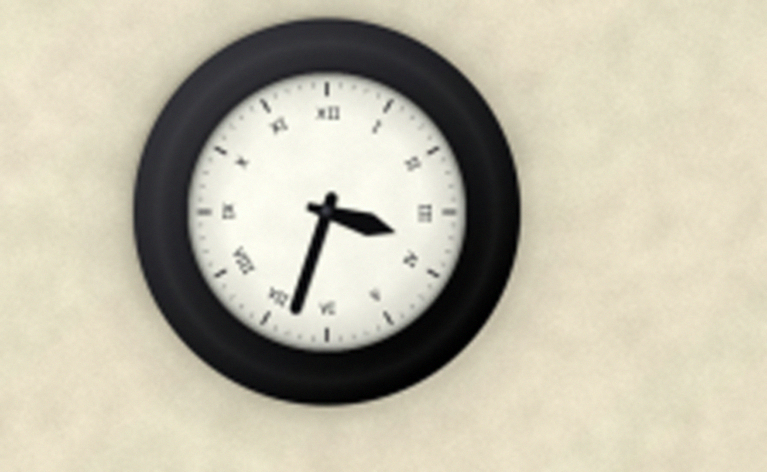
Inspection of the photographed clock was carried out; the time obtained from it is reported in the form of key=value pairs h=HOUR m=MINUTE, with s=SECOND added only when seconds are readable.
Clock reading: h=3 m=33
